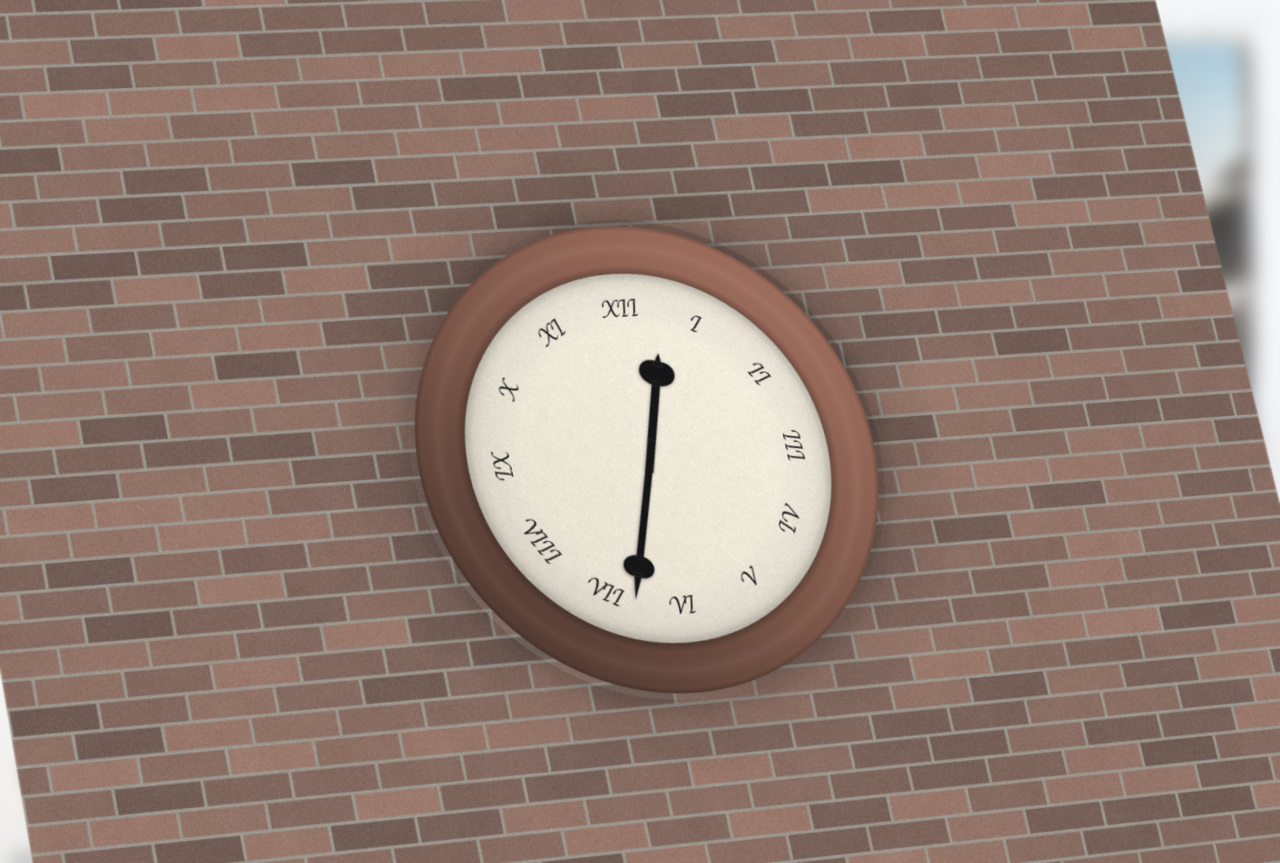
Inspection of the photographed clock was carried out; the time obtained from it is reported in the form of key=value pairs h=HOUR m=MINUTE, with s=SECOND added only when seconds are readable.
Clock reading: h=12 m=33
